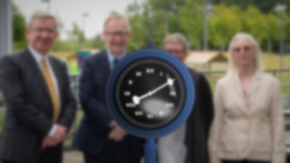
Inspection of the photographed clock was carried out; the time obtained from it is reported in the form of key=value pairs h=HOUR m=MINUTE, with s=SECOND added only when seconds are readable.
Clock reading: h=8 m=10
